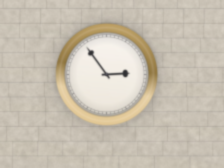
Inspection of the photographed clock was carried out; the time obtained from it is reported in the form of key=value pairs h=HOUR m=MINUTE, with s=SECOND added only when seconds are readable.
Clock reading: h=2 m=54
